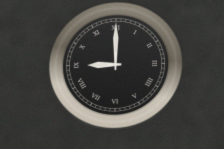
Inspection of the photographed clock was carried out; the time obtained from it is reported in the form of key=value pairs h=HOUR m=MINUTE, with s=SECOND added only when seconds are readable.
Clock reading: h=9 m=0
